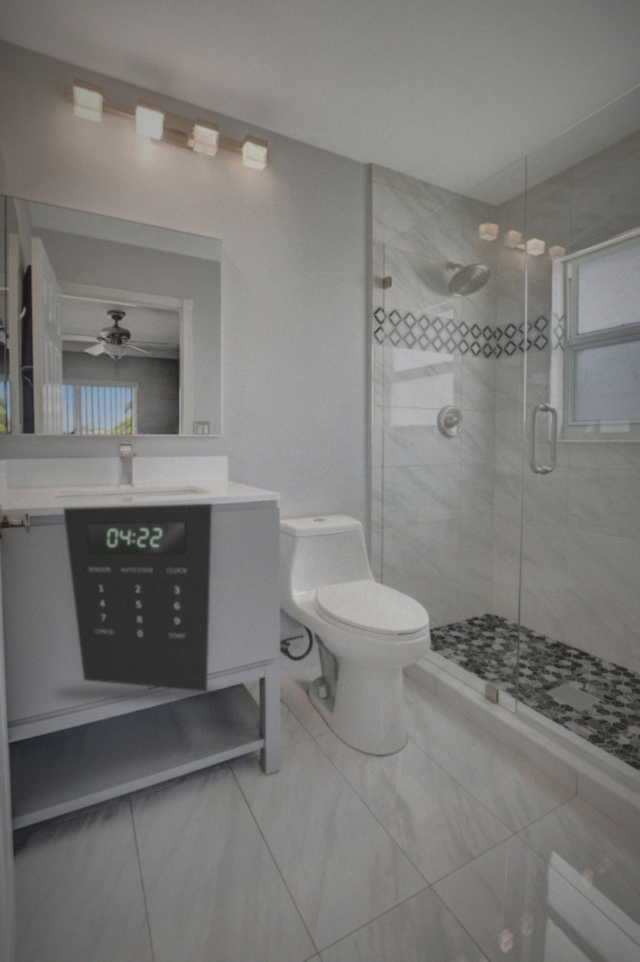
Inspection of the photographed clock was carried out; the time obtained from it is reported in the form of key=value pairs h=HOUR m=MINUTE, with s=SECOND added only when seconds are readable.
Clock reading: h=4 m=22
